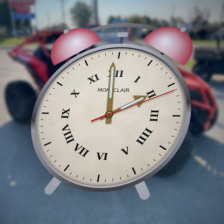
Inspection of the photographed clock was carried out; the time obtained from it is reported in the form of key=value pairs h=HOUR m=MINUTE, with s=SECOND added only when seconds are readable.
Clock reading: h=1 m=59 s=11
